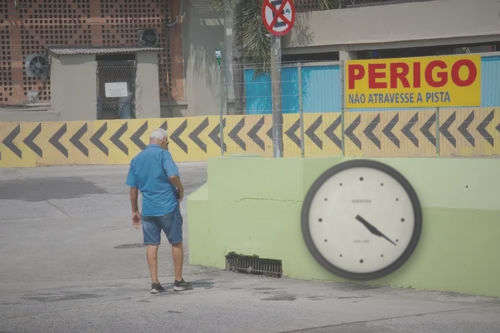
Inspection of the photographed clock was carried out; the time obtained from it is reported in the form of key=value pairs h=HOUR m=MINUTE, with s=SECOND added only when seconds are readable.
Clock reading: h=4 m=21
